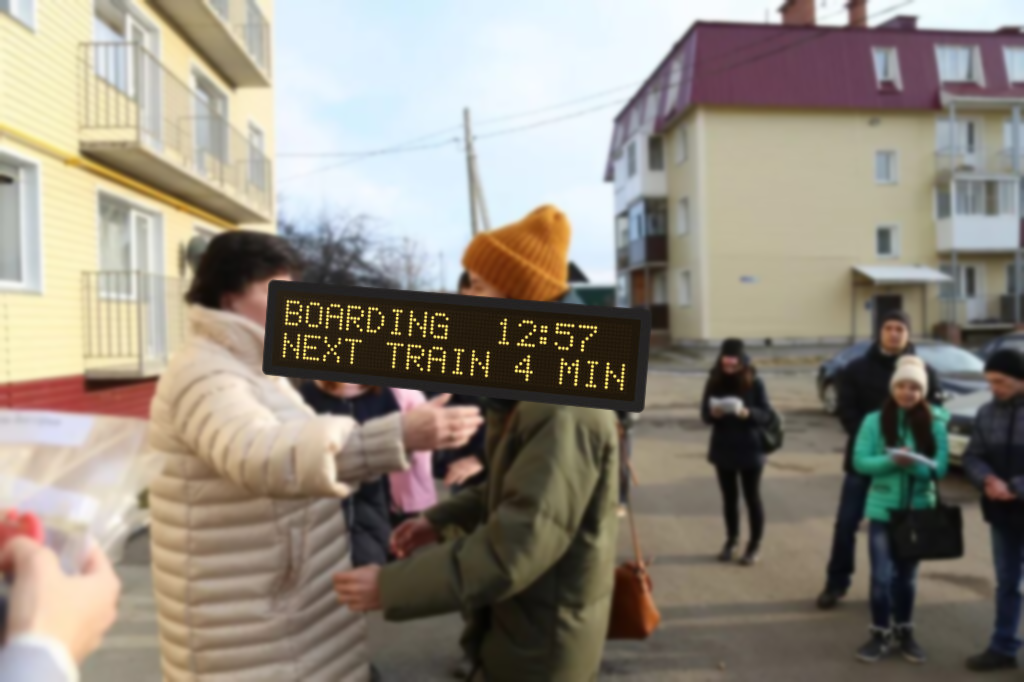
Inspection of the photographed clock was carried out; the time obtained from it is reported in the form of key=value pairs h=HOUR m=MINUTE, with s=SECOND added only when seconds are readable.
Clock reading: h=12 m=57
